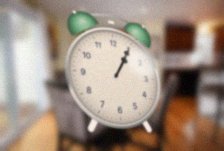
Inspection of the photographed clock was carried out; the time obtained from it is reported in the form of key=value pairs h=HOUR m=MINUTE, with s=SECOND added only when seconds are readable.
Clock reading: h=1 m=5
